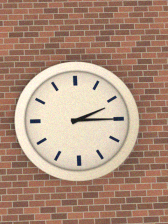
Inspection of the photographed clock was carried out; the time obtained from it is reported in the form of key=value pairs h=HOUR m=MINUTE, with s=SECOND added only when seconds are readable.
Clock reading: h=2 m=15
